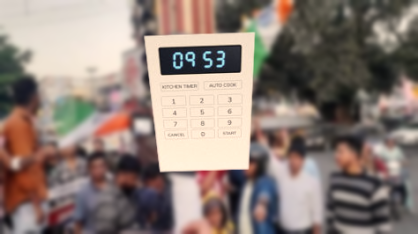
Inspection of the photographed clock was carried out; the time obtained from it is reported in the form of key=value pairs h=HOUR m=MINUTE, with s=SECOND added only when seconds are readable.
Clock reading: h=9 m=53
